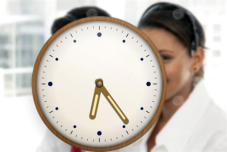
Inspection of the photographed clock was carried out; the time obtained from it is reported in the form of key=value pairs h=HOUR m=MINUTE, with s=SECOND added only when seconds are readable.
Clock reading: h=6 m=24
